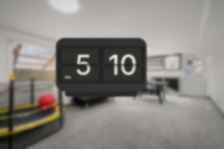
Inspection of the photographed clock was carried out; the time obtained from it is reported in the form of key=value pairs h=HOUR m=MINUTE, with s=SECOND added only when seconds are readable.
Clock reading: h=5 m=10
